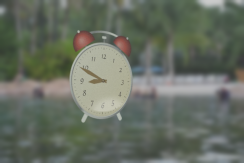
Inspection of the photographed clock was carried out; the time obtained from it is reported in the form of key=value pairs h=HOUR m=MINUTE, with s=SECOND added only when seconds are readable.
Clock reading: h=8 m=49
